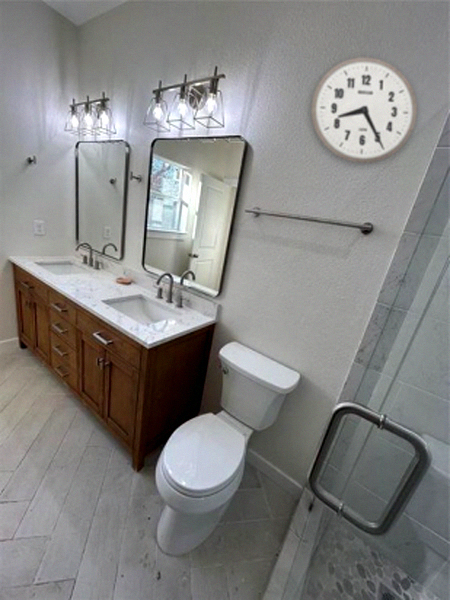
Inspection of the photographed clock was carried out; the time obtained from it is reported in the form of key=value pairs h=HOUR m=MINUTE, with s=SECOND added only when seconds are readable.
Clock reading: h=8 m=25
